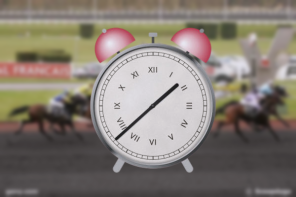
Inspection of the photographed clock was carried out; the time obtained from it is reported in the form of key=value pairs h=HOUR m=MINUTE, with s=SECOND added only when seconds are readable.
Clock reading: h=1 m=38
